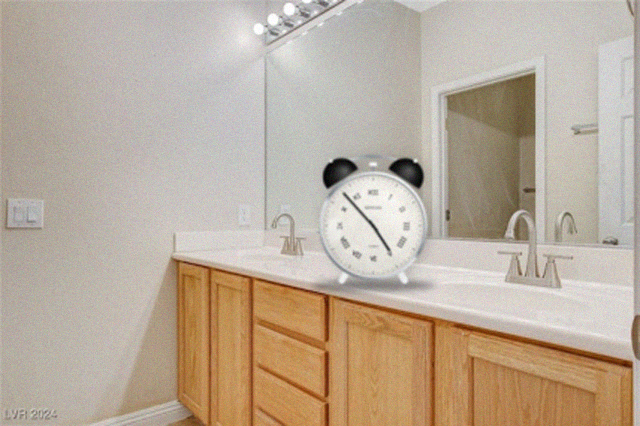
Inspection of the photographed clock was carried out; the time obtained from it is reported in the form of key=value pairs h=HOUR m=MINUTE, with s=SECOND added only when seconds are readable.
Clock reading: h=4 m=53
